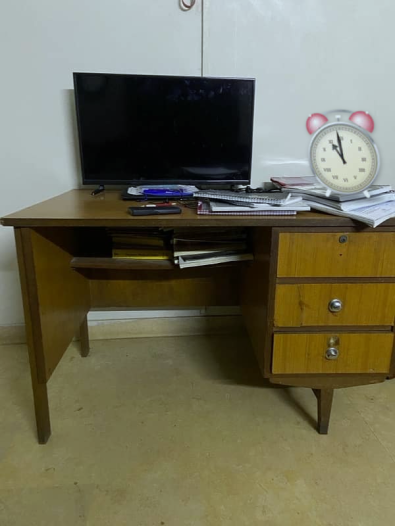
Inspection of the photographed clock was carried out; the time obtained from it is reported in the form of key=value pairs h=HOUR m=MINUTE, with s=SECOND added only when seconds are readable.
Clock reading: h=10 m=59
